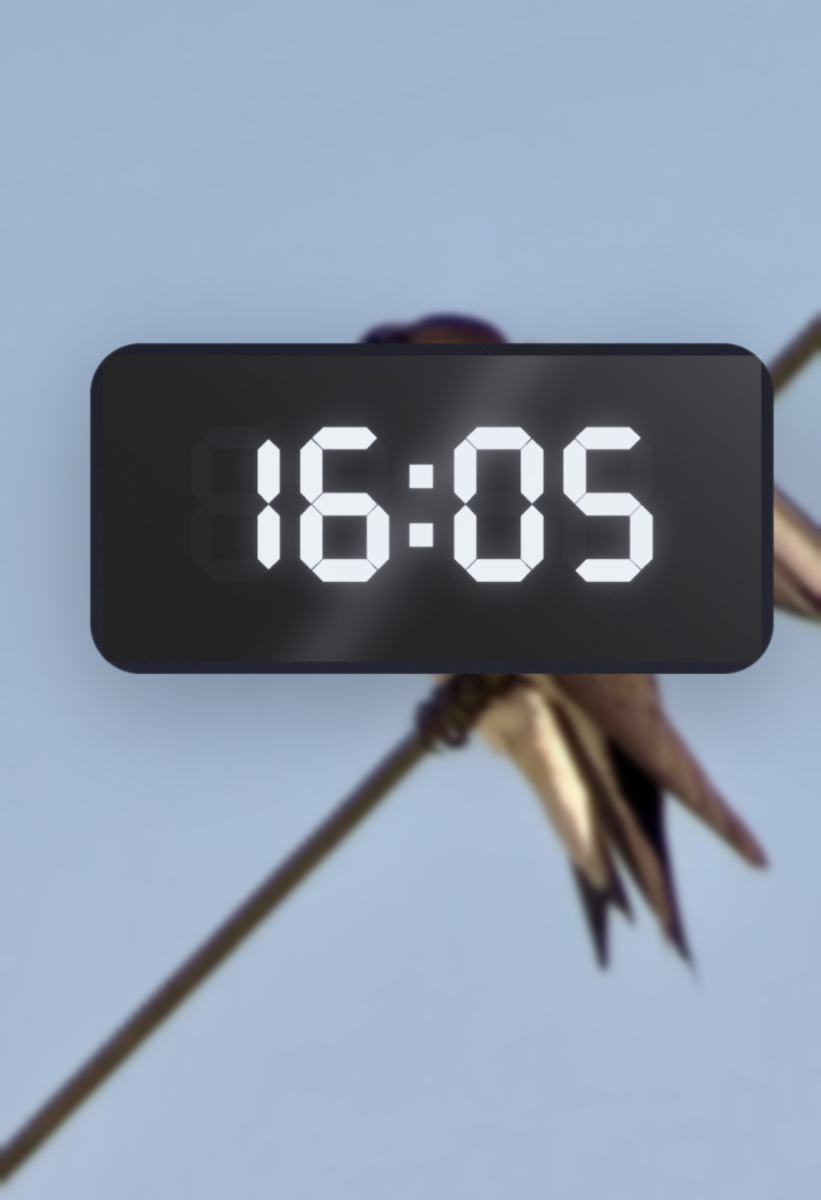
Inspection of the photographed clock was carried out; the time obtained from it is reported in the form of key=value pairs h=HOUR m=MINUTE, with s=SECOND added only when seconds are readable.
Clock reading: h=16 m=5
